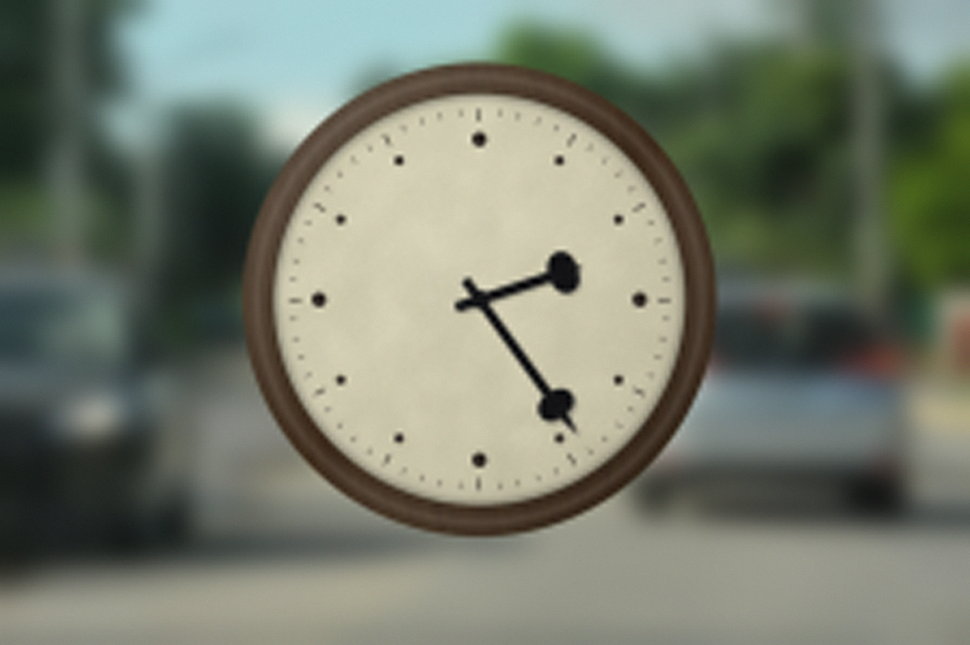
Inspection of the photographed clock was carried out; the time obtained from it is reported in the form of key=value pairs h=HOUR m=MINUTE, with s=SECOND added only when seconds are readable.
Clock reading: h=2 m=24
